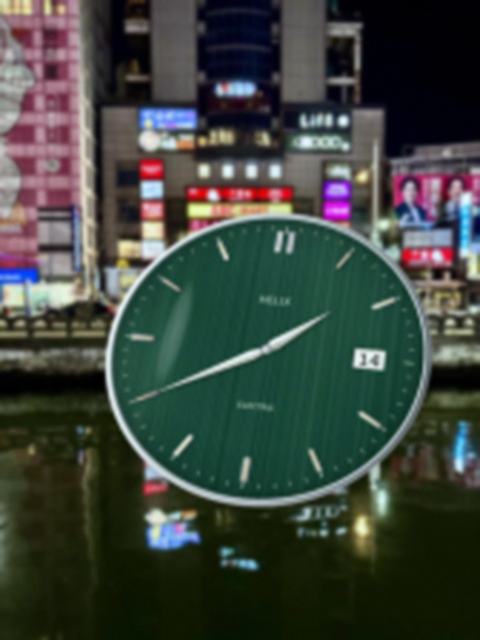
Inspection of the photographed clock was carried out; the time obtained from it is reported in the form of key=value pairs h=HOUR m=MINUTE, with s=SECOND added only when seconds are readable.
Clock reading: h=1 m=40
